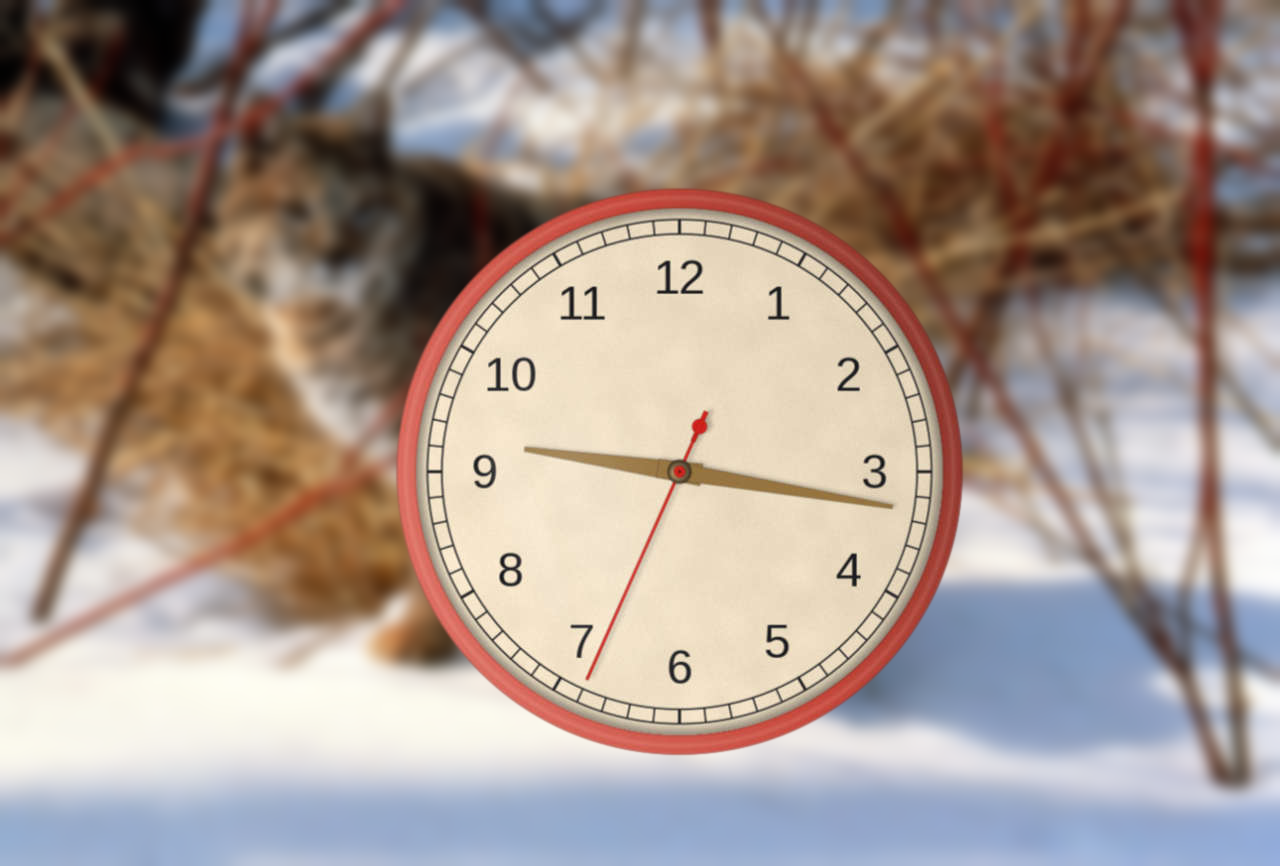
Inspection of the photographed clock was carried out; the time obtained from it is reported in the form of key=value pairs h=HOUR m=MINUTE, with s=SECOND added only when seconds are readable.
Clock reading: h=9 m=16 s=34
